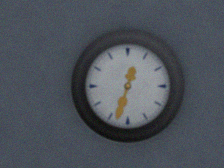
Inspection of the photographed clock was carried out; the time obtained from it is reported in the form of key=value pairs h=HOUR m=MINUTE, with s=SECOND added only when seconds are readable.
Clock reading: h=12 m=33
